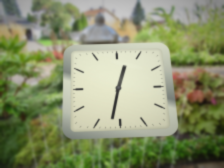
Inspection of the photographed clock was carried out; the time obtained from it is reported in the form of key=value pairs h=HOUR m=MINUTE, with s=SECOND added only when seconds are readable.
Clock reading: h=12 m=32
